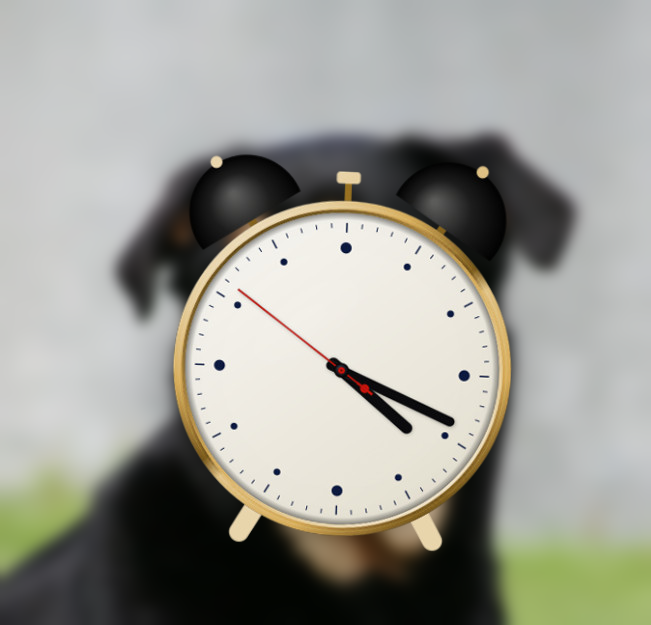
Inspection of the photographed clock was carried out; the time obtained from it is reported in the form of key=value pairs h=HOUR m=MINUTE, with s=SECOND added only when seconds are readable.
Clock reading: h=4 m=18 s=51
